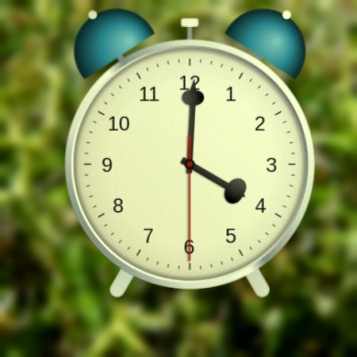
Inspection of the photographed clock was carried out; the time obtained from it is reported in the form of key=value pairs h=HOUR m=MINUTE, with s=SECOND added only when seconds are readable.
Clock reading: h=4 m=0 s=30
